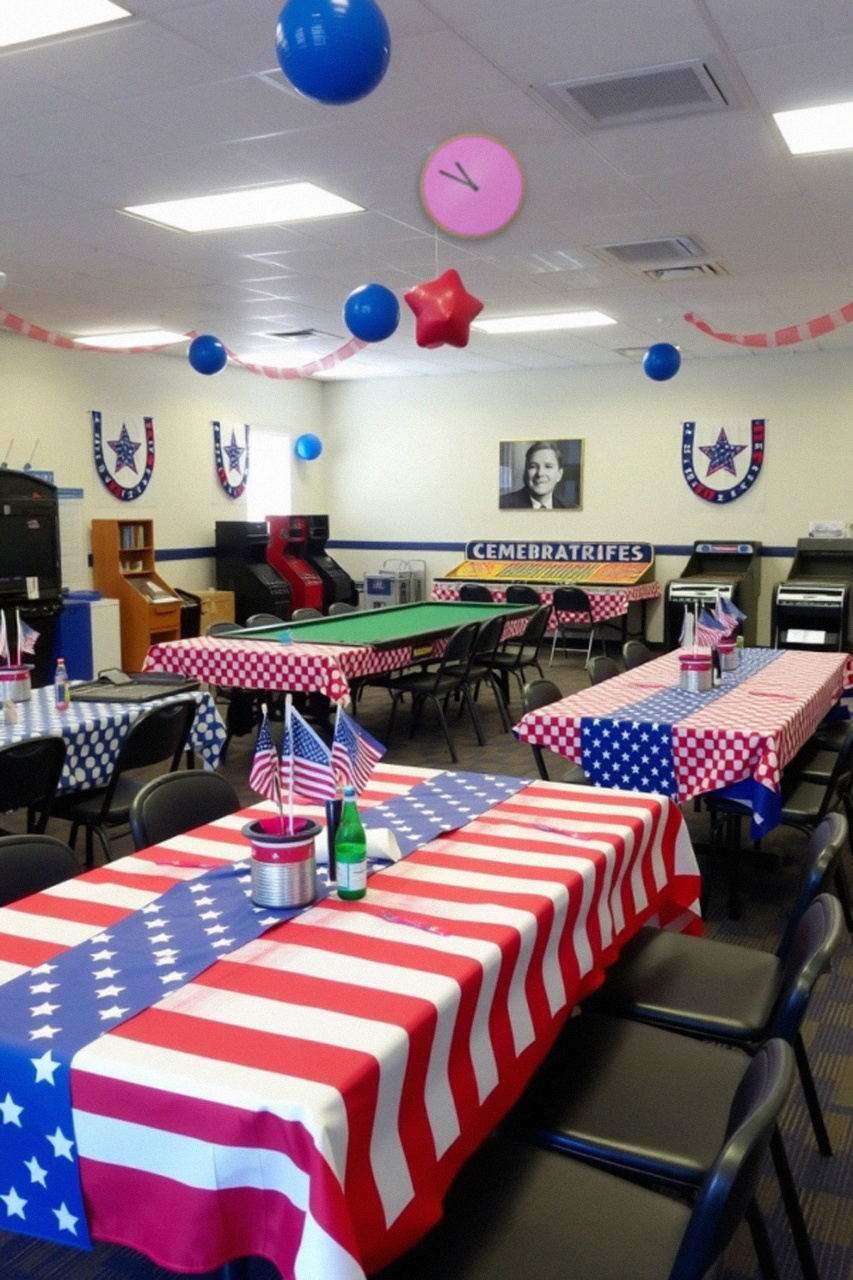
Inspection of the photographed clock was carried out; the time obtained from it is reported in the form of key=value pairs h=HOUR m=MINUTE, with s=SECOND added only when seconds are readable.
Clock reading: h=10 m=49
